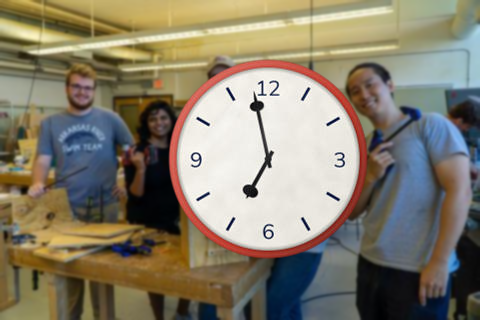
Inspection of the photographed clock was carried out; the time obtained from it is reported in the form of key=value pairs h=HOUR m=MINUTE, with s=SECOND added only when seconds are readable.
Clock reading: h=6 m=58
